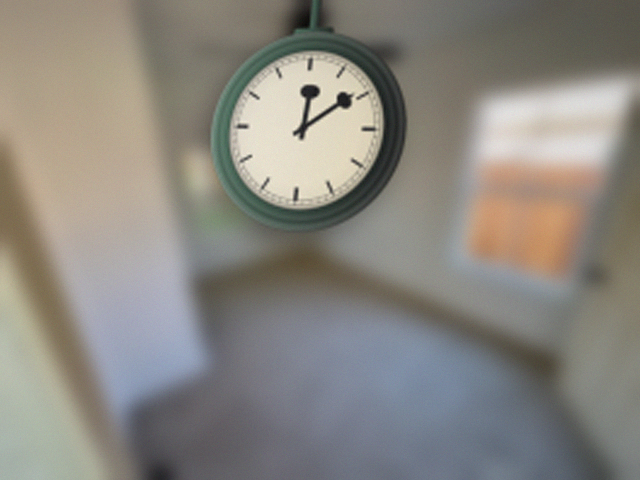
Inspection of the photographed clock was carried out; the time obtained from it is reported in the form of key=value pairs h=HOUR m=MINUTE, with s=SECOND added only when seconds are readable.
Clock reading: h=12 m=9
